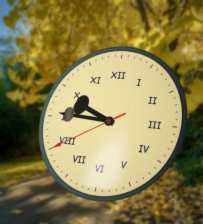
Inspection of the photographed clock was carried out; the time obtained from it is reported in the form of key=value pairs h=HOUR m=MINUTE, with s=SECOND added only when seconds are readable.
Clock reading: h=9 m=45 s=40
